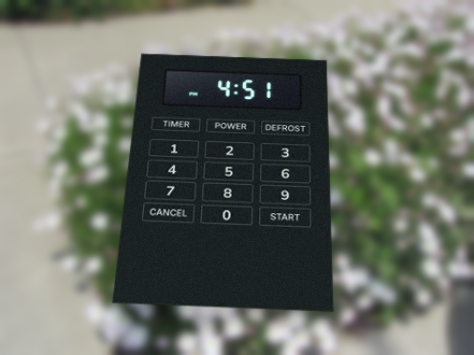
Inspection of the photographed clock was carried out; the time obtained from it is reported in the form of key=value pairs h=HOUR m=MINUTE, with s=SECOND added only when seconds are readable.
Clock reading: h=4 m=51
